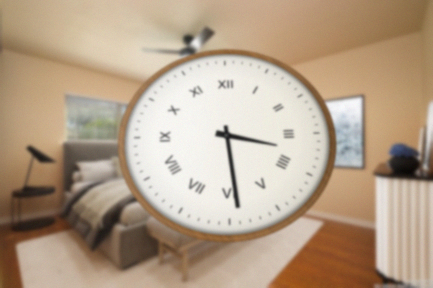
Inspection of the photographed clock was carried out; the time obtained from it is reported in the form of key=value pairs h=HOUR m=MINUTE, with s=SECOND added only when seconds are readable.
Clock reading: h=3 m=29
